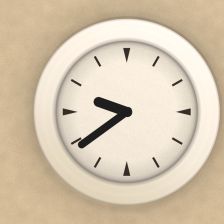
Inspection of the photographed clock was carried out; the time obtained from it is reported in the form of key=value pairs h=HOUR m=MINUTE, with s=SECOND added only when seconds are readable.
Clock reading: h=9 m=39
